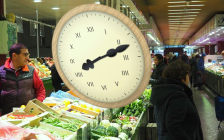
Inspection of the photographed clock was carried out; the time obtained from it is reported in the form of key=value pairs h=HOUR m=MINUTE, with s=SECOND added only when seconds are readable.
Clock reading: h=8 m=12
